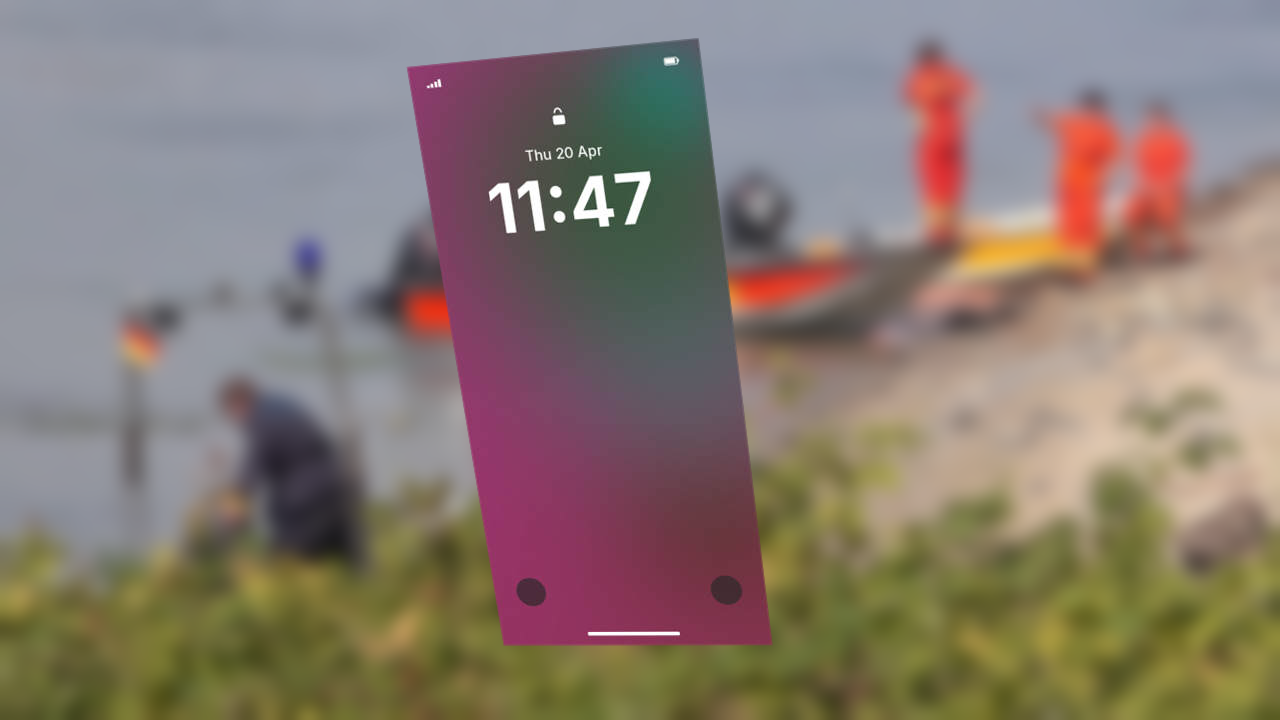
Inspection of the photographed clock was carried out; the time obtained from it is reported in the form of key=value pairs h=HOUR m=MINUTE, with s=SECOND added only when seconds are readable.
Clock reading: h=11 m=47
